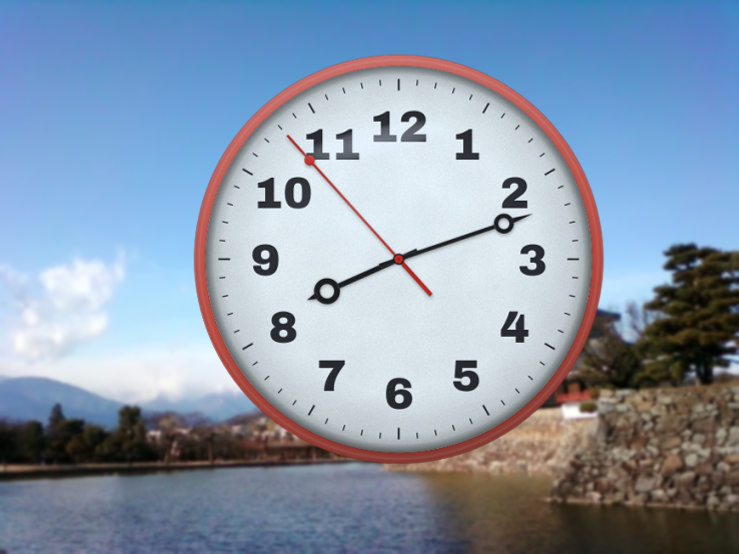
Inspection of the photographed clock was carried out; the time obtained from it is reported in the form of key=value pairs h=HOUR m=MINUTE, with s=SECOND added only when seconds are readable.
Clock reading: h=8 m=11 s=53
